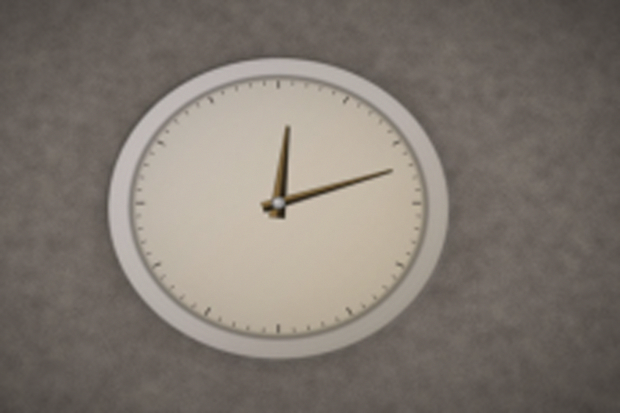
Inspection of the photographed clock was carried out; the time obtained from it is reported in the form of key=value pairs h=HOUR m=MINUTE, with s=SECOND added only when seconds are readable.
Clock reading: h=12 m=12
